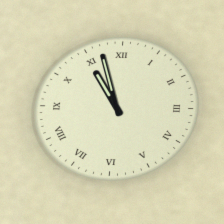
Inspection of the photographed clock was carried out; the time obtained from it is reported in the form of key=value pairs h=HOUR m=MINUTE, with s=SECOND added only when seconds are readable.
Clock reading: h=10 m=57
